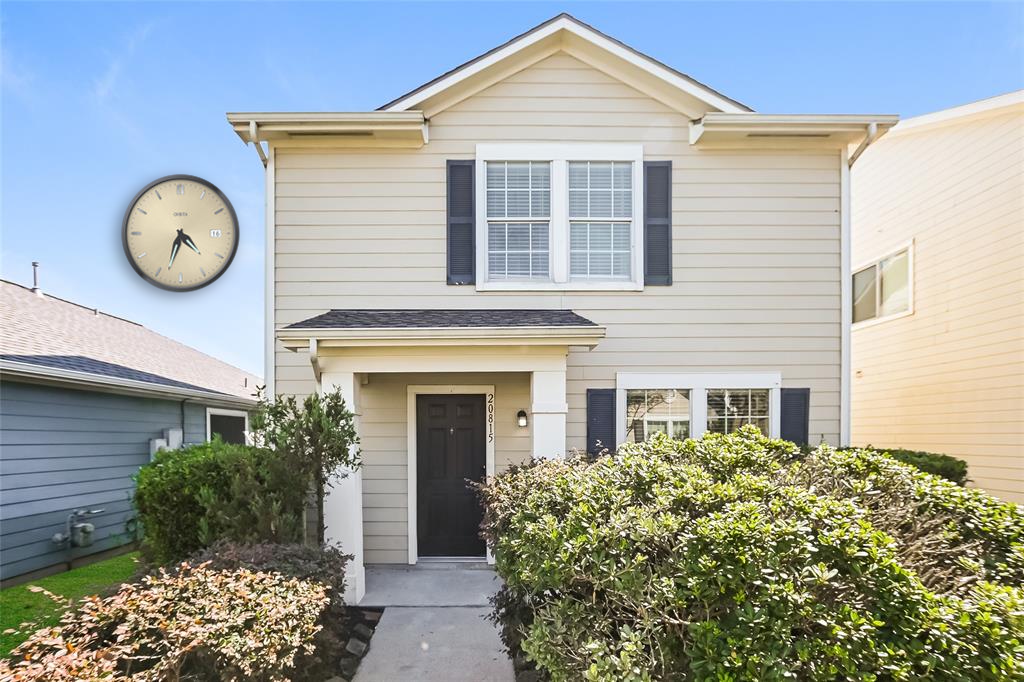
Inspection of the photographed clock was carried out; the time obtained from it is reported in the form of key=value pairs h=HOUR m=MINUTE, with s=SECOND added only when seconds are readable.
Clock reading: h=4 m=33
